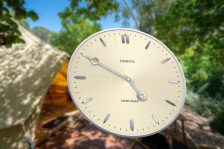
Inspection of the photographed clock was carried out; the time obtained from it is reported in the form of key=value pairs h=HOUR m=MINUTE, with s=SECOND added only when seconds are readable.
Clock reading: h=4 m=50
